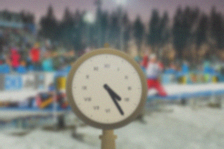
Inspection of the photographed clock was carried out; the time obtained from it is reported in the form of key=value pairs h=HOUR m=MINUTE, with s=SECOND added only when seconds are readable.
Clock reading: h=4 m=25
